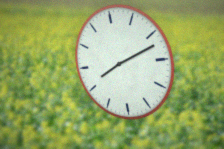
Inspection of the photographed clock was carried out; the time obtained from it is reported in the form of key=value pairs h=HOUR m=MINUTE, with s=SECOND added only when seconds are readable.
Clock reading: h=8 m=12
